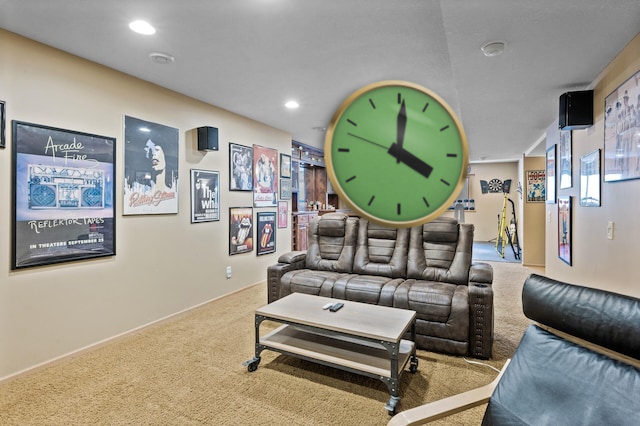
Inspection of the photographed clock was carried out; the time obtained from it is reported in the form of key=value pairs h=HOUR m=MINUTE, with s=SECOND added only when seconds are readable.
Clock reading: h=4 m=0 s=48
